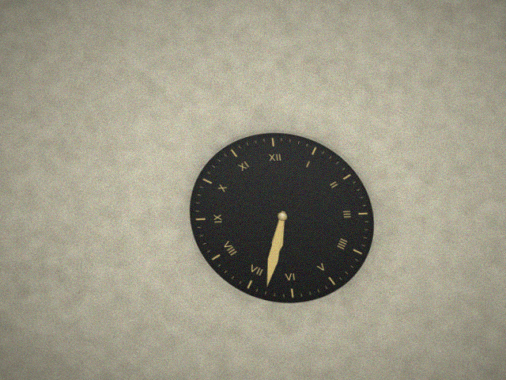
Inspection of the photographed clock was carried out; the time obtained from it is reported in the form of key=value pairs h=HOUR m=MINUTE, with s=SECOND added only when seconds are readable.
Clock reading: h=6 m=33
